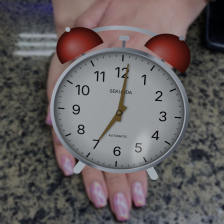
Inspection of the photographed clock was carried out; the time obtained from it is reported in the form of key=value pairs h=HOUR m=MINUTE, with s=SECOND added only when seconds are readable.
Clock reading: h=7 m=1
